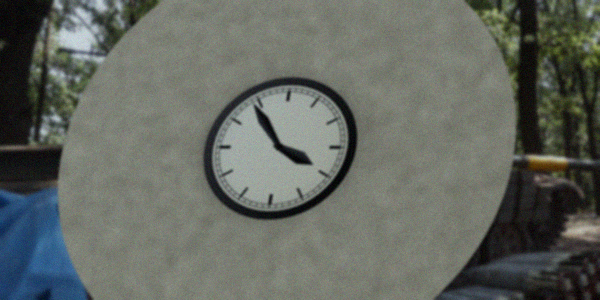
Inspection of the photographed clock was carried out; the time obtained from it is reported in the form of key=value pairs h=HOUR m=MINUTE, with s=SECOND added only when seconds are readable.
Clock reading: h=3 m=54
